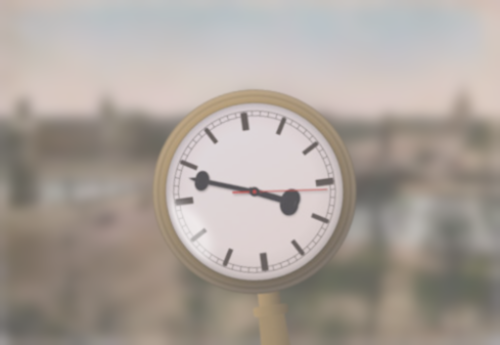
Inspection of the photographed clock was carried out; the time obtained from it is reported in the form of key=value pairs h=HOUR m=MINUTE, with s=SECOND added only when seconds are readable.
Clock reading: h=3 m=48 s=16
